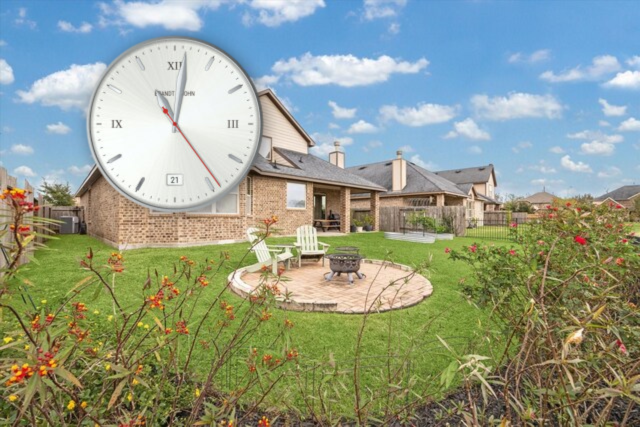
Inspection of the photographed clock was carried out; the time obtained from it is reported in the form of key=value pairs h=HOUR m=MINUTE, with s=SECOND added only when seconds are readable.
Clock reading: h=11 m=1 s=24
